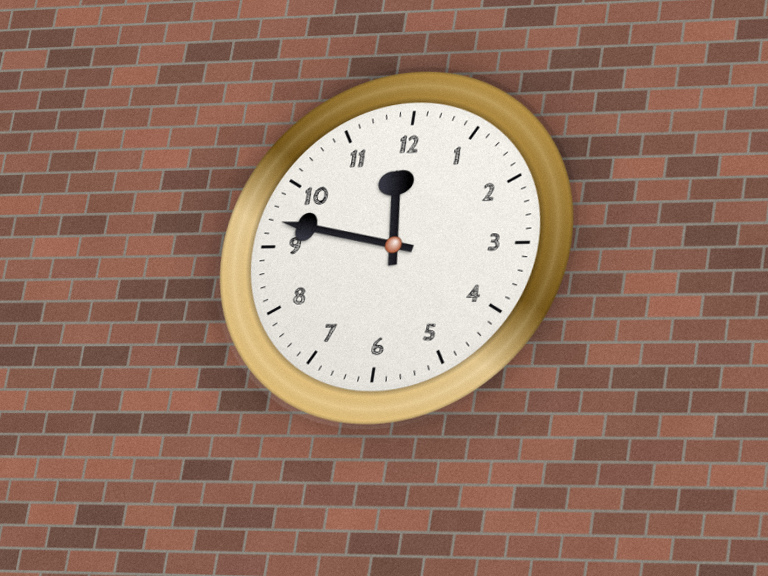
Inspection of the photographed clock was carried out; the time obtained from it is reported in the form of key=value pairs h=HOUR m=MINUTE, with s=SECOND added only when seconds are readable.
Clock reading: h=11 m=47
